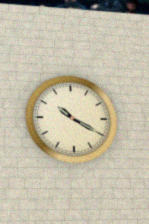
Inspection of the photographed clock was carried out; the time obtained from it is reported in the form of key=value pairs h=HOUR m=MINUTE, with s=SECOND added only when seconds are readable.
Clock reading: h=10 m=20
